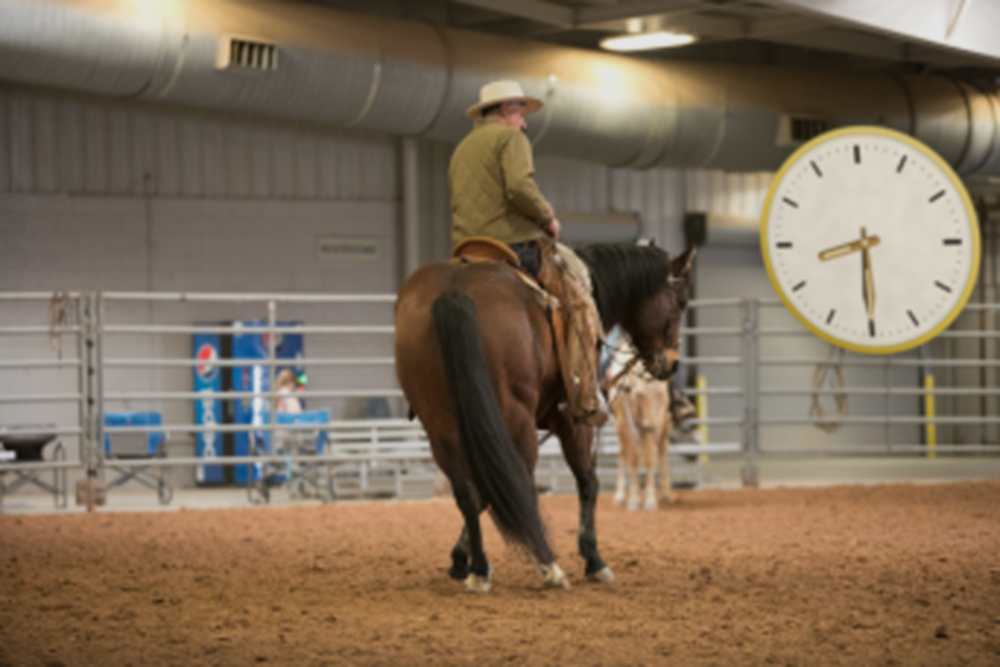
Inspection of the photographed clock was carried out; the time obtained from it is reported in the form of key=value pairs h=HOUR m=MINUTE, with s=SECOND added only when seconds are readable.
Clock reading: h=8 m=30
